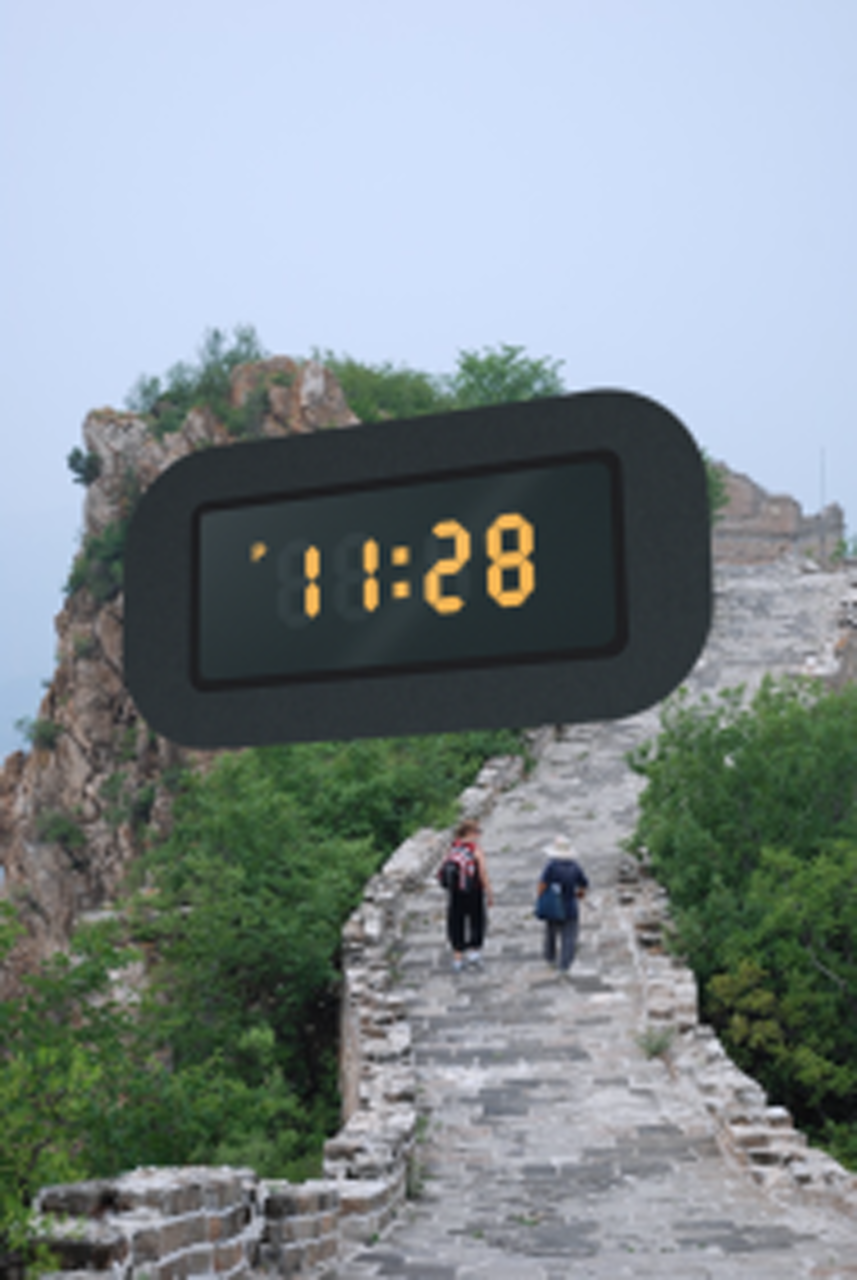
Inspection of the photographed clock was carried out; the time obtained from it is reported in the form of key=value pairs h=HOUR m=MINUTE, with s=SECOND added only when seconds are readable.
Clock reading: h=11 m=28
